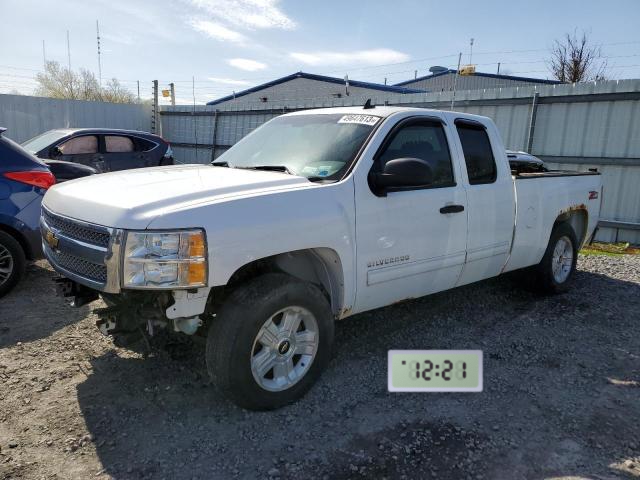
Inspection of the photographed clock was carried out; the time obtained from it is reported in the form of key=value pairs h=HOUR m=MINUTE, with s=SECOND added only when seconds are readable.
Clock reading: h=12 m=21
